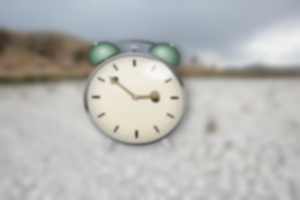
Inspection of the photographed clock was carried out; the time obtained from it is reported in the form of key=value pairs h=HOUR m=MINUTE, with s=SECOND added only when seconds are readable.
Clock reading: h=2 m=52
